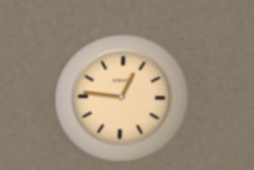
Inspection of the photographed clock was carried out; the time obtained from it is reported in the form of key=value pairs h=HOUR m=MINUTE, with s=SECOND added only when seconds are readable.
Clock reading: h=12 m=46
